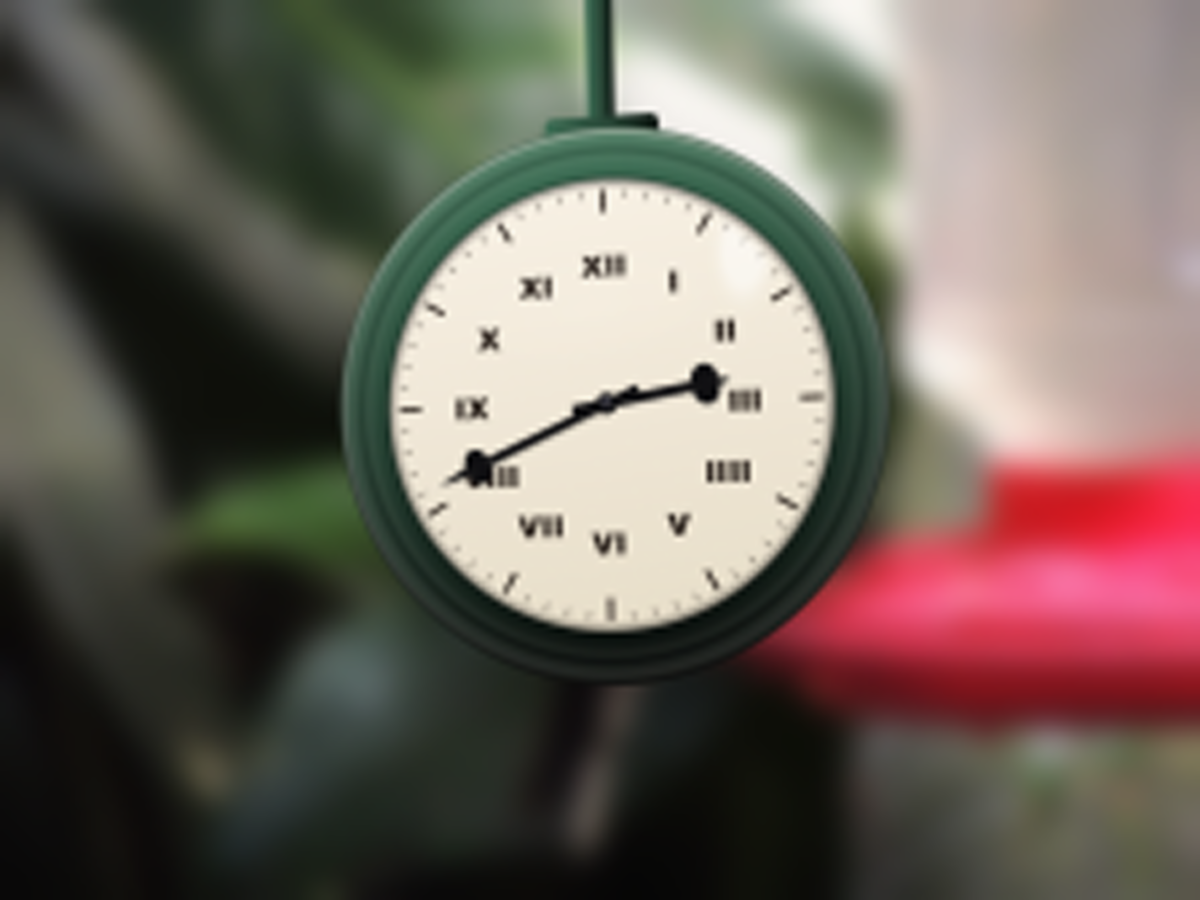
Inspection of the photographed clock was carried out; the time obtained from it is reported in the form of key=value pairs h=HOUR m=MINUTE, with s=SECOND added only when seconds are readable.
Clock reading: h=2 m=41
